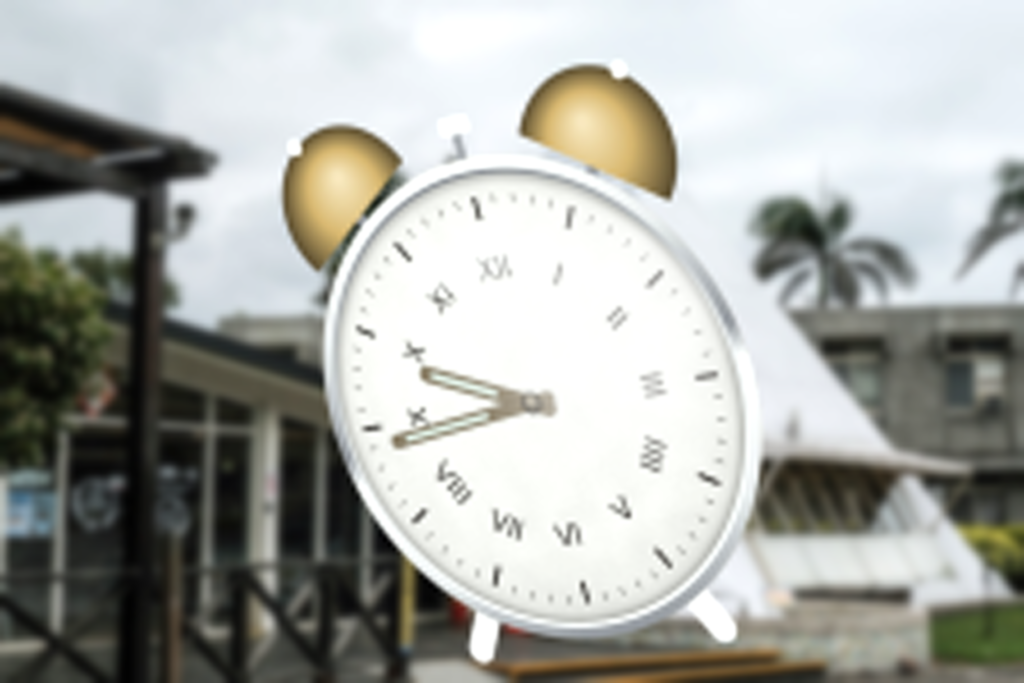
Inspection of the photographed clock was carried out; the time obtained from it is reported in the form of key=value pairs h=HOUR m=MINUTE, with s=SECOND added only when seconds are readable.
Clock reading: h=9 m=44
